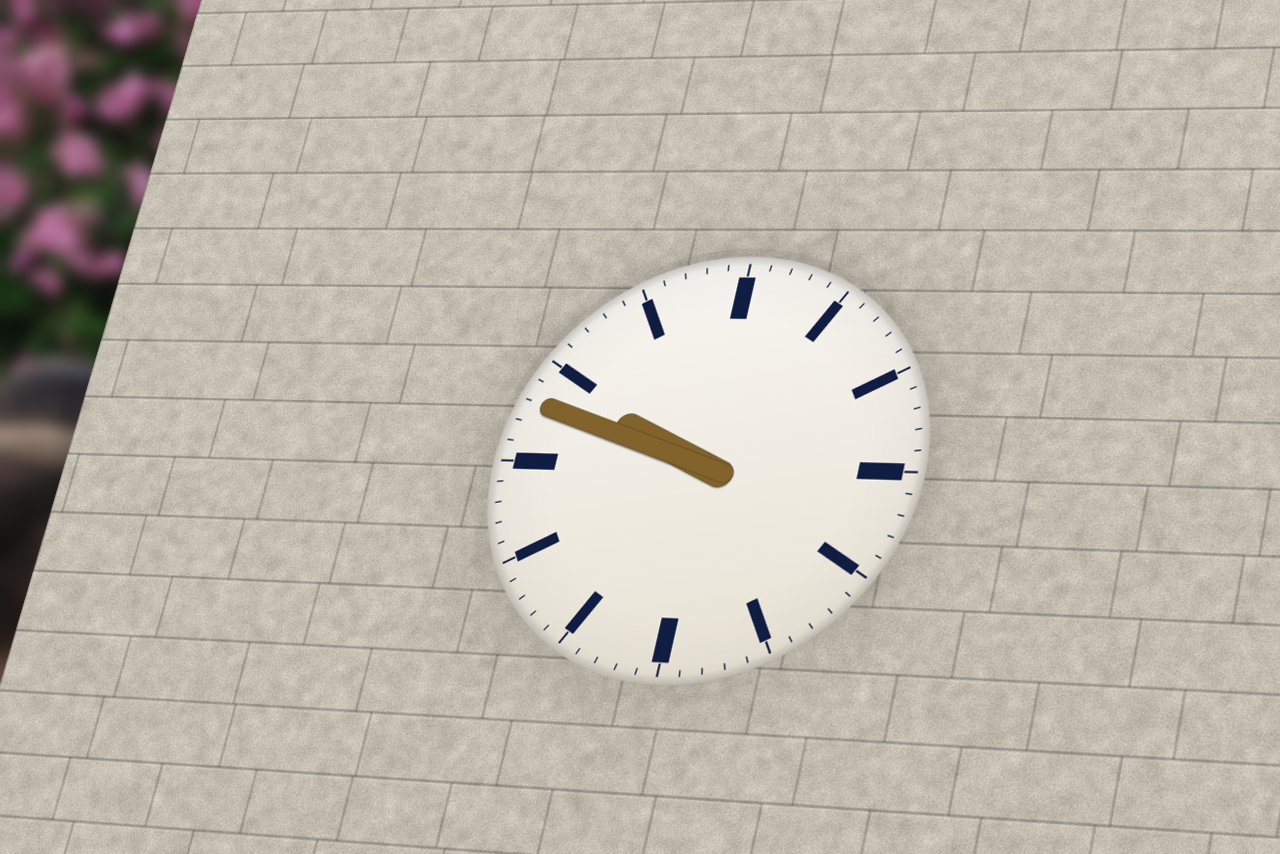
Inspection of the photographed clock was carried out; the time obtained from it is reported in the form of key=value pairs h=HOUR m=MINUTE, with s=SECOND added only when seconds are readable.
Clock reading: h=9 m=48
